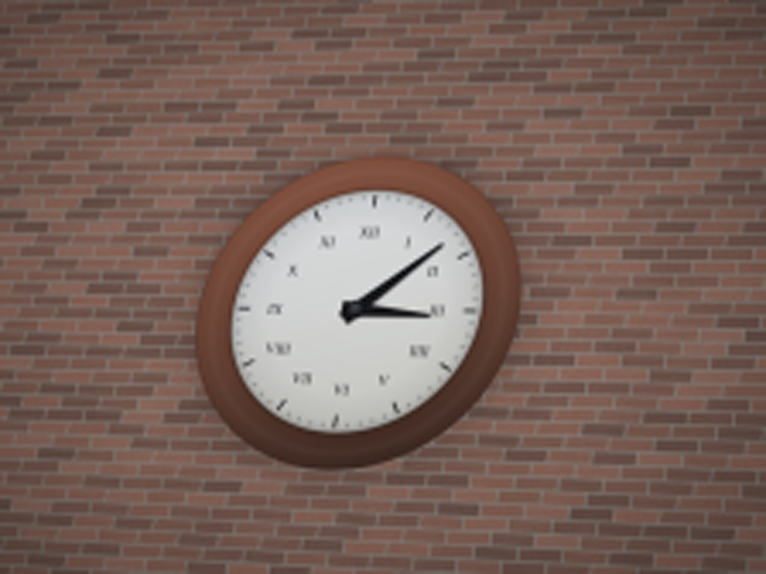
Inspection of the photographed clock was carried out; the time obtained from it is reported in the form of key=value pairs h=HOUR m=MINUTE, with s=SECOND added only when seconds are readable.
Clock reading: h=3 m=8
